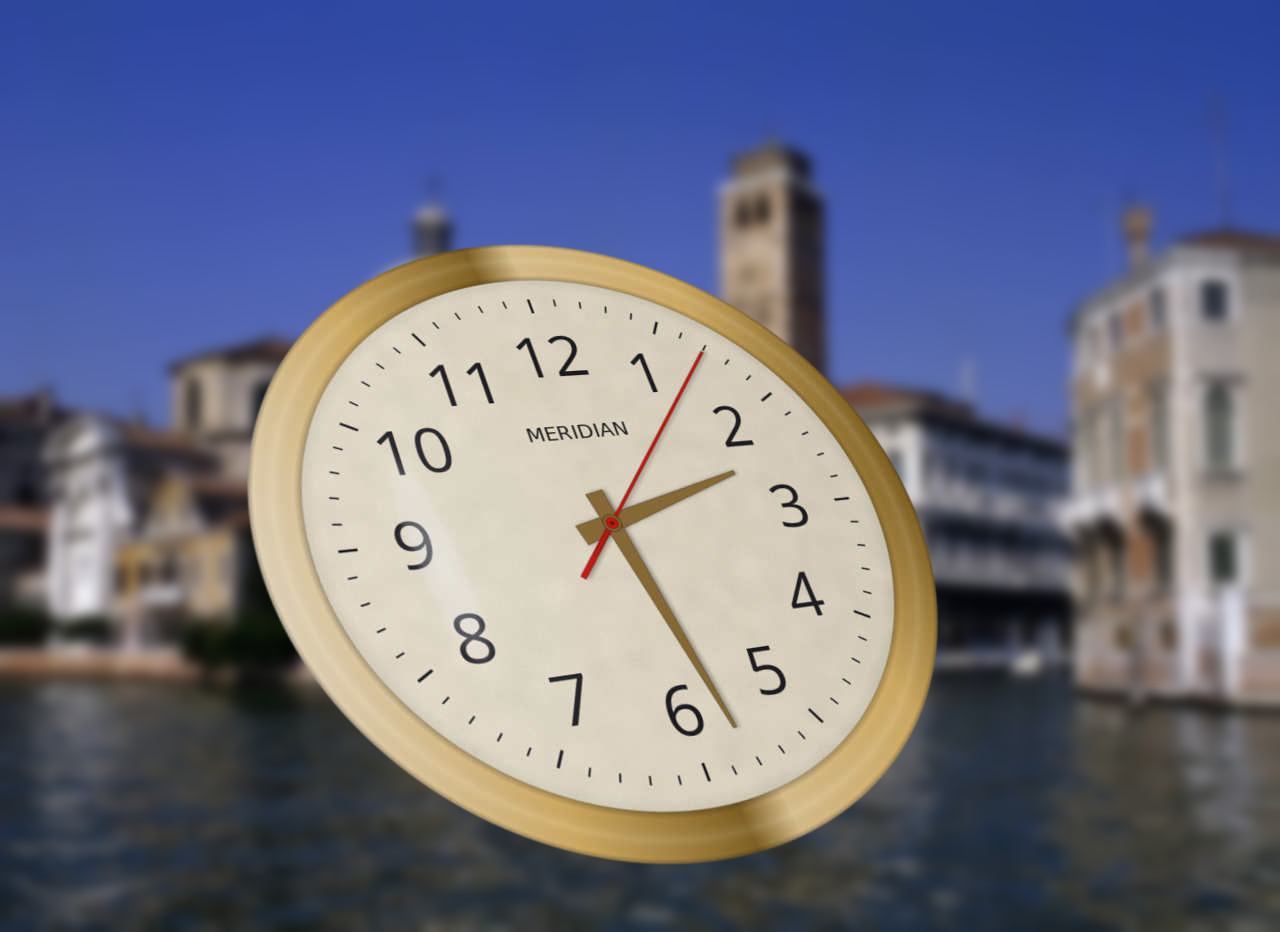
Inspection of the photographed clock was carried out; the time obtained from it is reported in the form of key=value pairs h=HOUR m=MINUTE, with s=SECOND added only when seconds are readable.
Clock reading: h=2 m=28 s=7
